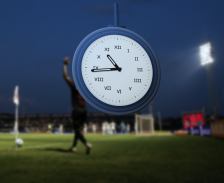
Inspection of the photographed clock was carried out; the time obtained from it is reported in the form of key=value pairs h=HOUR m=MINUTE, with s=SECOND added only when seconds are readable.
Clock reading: h=10 m=44
